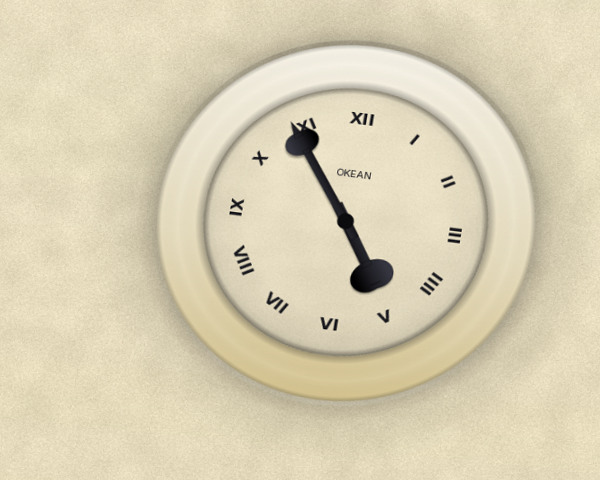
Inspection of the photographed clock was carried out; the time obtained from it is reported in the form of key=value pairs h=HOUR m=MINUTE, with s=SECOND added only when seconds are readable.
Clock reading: h=4 m=54
